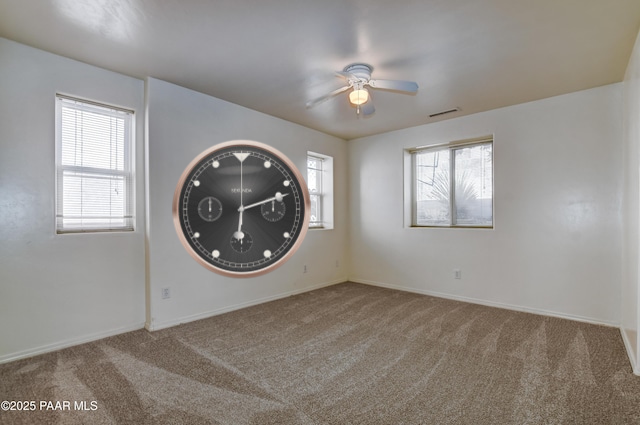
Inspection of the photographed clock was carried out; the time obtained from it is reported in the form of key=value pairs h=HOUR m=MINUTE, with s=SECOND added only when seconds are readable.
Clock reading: h=6 m=12
